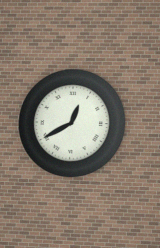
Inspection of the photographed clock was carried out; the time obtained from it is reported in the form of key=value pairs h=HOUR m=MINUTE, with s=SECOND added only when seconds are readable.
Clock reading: h=12 m=40
